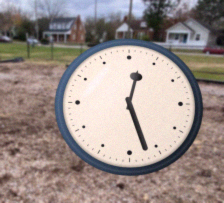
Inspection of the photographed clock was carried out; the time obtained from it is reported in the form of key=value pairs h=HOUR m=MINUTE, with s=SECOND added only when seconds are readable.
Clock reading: h=12 m=27
